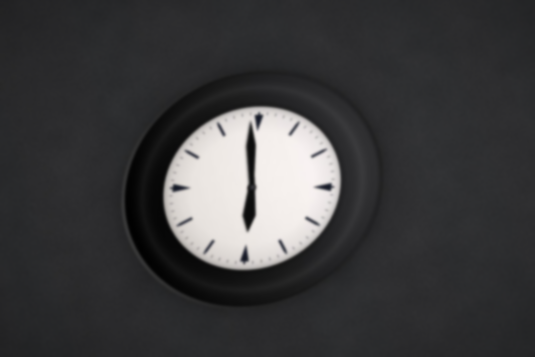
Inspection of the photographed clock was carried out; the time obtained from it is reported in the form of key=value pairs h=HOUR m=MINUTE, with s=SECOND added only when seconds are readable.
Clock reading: h=5 m=59
